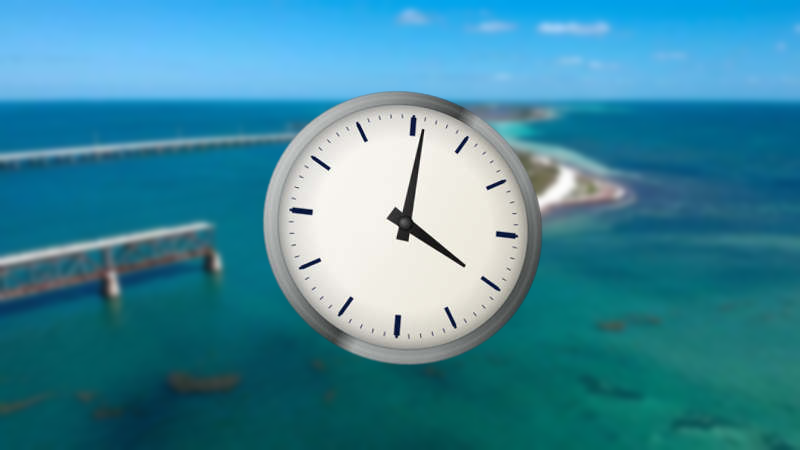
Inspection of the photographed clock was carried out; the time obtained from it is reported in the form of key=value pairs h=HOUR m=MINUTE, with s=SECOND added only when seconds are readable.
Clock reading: h=4 m=1
